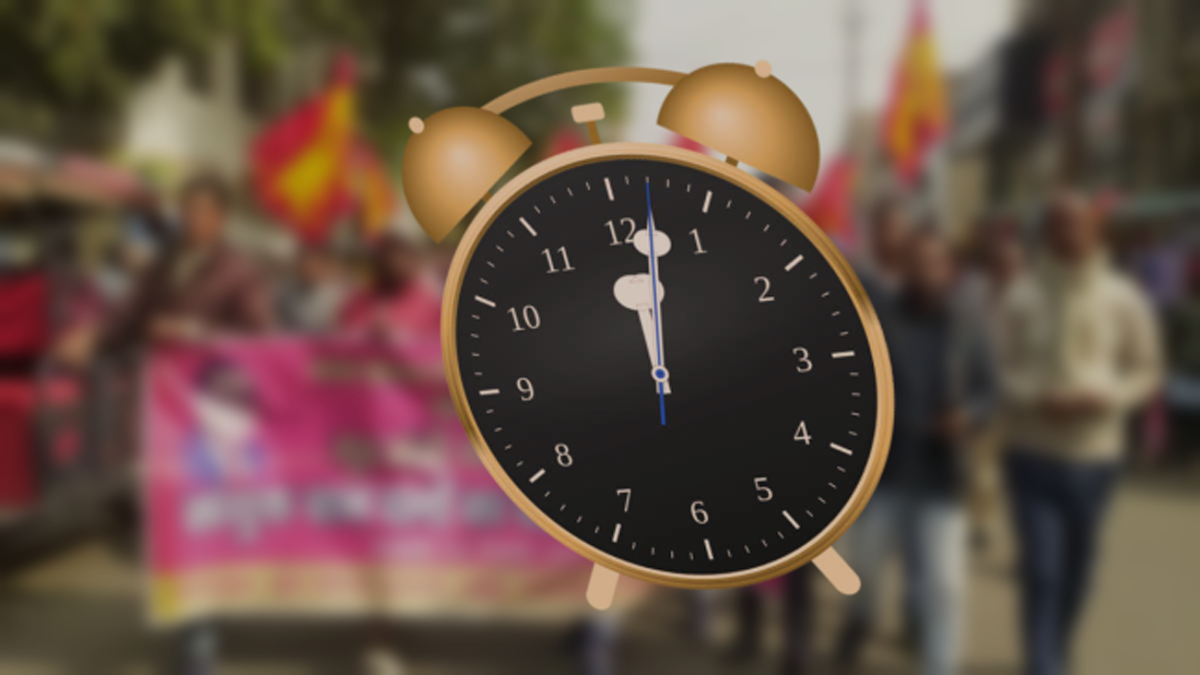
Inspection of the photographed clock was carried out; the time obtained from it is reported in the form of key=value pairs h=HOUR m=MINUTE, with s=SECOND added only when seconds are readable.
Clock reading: h=12 m=2 s=2
